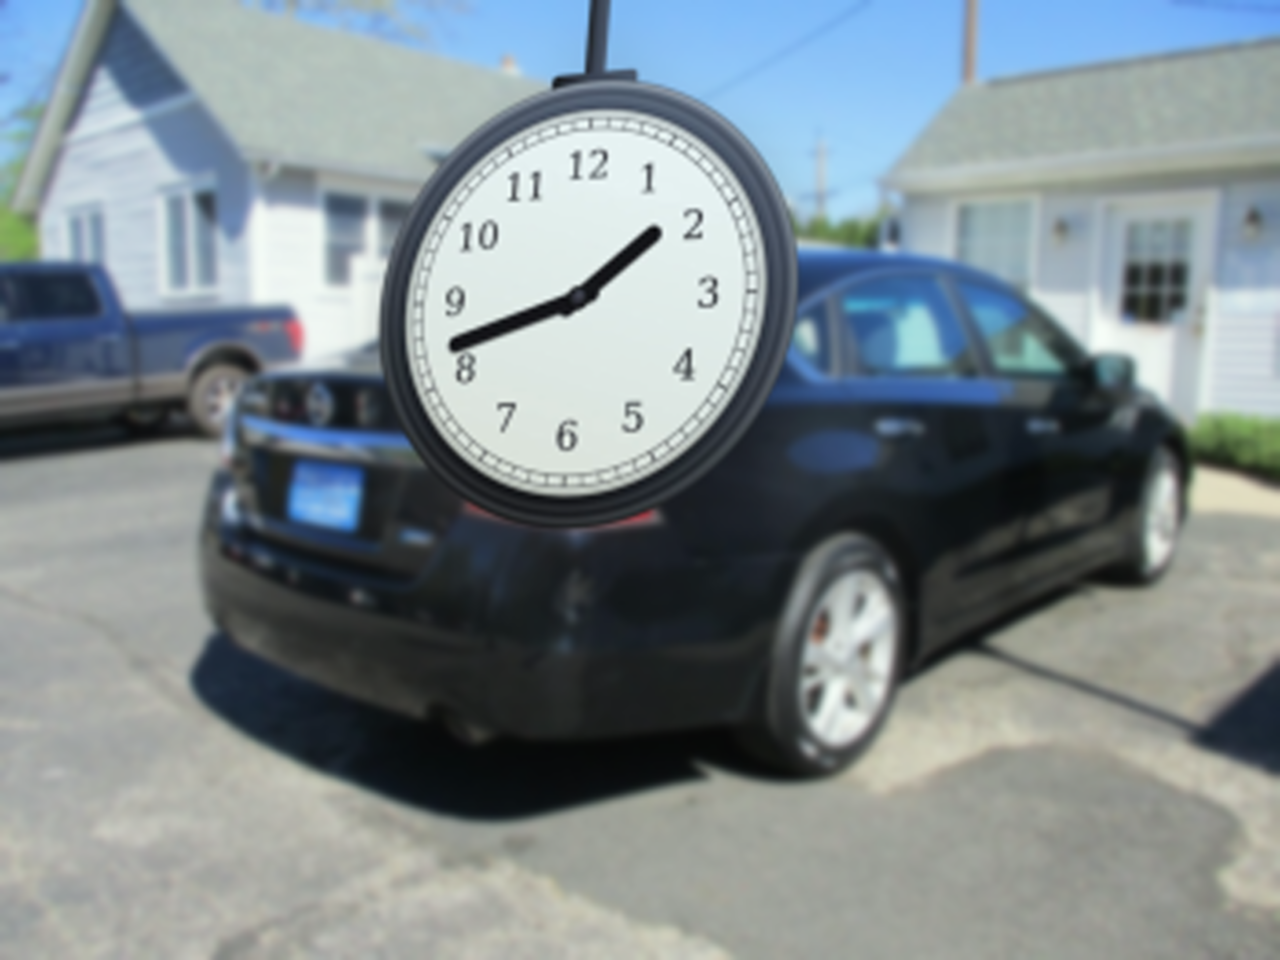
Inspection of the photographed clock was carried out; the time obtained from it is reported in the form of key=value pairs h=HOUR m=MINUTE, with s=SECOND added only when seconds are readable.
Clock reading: h=1 m=42
